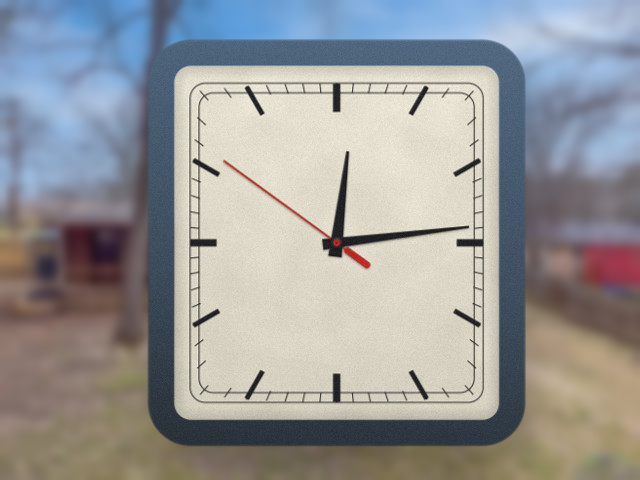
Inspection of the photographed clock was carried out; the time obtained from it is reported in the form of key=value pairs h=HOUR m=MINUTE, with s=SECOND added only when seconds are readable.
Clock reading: h=12 m=13 s=51
